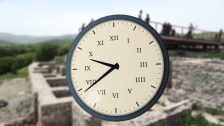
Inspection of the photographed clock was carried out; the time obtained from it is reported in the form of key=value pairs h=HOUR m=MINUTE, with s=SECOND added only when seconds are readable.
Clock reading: h=9 m=39
